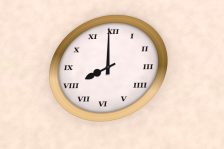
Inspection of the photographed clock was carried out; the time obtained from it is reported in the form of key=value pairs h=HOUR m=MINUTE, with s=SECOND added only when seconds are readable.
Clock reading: h=7 m=59
